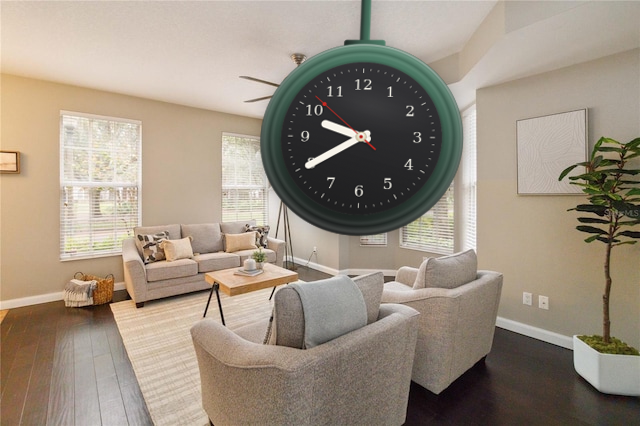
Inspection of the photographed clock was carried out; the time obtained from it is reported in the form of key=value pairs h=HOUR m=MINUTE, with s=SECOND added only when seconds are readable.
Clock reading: h=9 m=39 s=52
